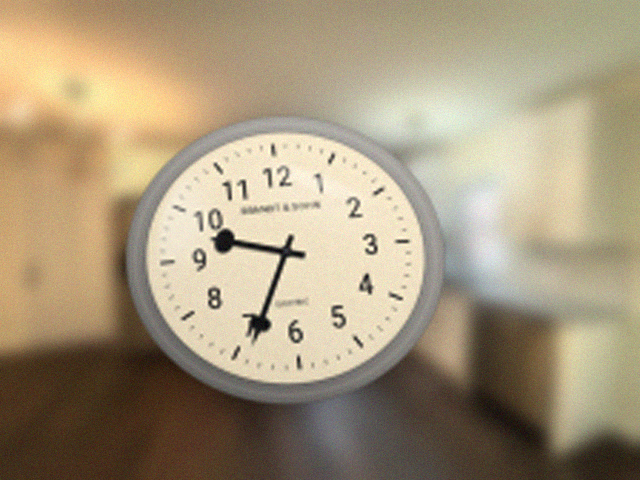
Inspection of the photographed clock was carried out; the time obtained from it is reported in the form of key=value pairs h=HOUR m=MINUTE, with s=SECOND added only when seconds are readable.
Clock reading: h=9 m=34
